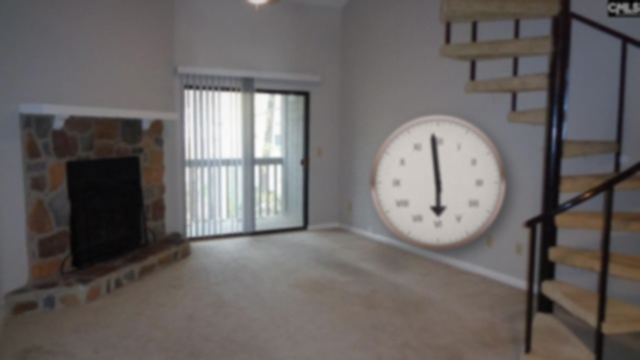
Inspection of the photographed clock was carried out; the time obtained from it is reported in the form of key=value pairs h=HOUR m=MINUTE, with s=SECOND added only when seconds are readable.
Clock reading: h=5 m=59
